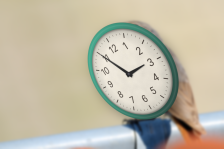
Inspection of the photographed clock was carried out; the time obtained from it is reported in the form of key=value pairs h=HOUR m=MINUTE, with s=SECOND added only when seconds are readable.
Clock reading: h=2 m=55
